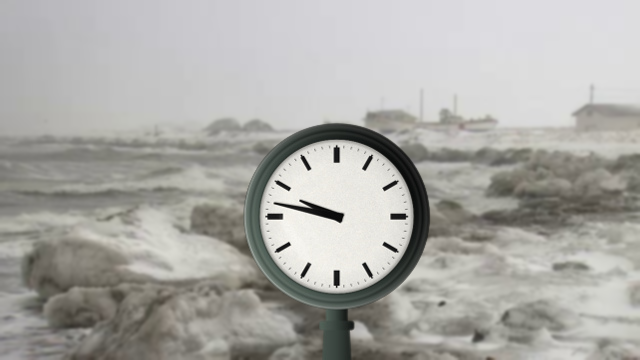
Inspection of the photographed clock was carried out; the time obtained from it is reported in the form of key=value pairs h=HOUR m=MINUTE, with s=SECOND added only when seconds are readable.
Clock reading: h=9 m=47
